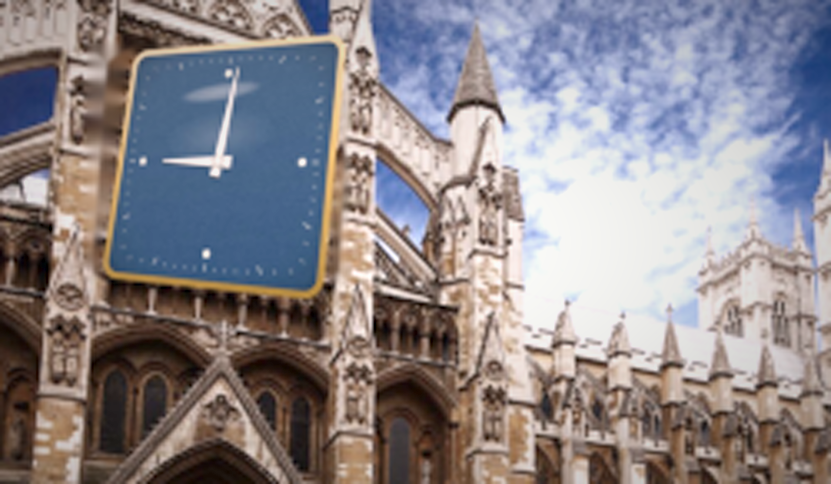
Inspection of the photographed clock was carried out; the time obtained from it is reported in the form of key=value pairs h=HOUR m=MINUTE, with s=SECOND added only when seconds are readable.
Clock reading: h=9 m=1
